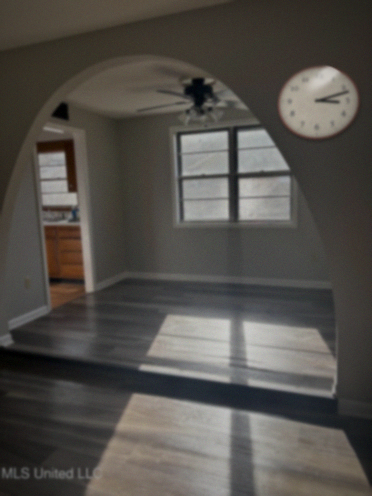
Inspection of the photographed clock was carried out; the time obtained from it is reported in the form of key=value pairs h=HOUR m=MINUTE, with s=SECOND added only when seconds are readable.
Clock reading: h=3 m=12
